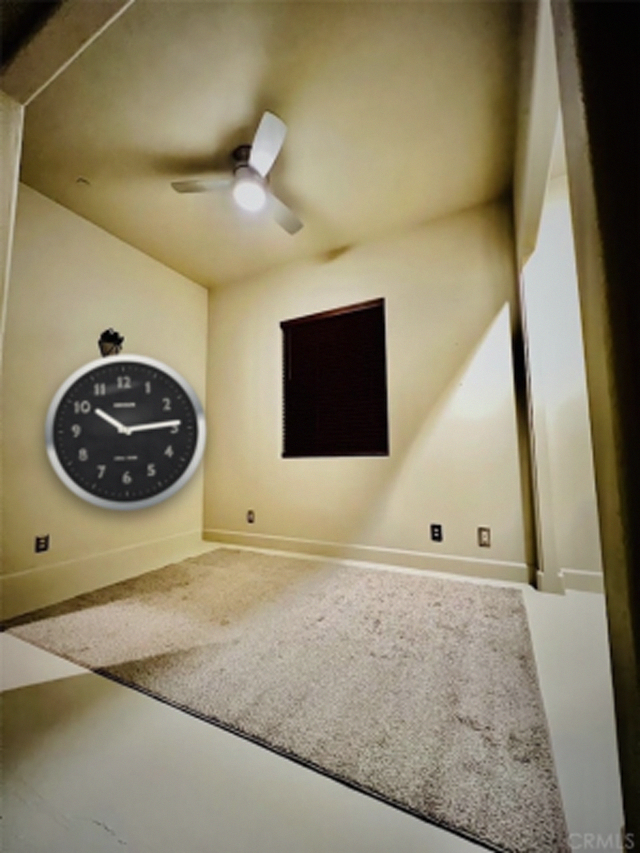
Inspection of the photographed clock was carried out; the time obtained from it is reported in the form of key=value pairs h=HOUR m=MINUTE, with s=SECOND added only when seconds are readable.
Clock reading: h=10 m=14
